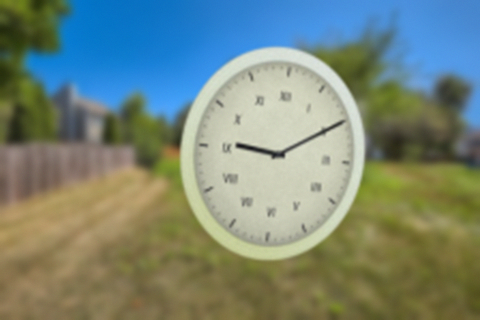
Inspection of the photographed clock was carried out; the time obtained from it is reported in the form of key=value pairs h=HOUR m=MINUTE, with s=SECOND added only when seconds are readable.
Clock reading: h=9 m=10
